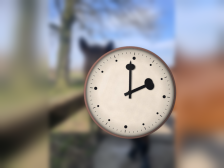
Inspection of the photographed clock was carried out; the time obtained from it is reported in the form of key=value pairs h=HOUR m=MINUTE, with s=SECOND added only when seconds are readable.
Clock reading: h=1 m=59
